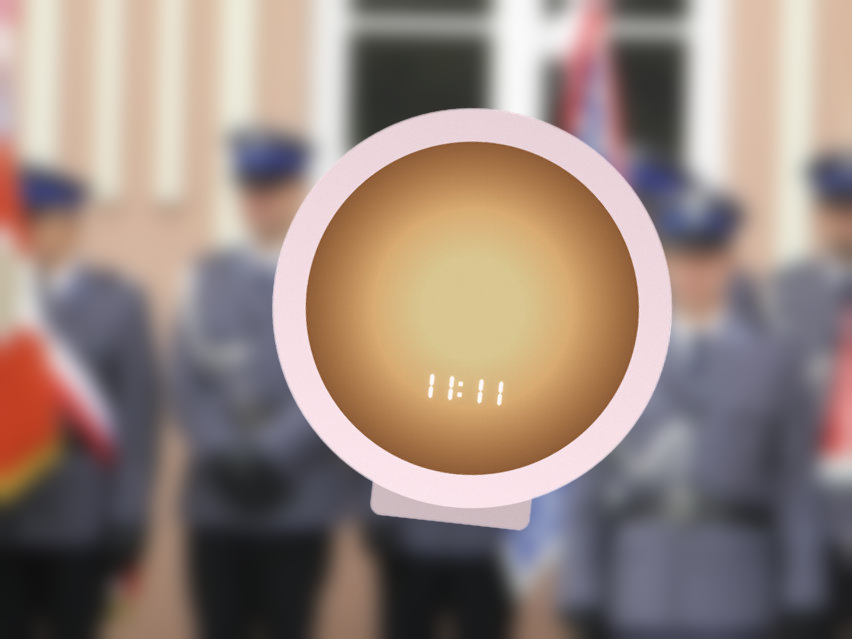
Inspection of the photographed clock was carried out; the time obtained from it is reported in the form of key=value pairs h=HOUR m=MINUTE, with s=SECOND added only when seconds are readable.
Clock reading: h=11 m=11
